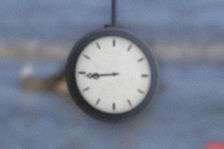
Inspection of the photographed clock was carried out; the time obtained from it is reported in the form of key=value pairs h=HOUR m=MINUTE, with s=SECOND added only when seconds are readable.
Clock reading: h=8 m=44
